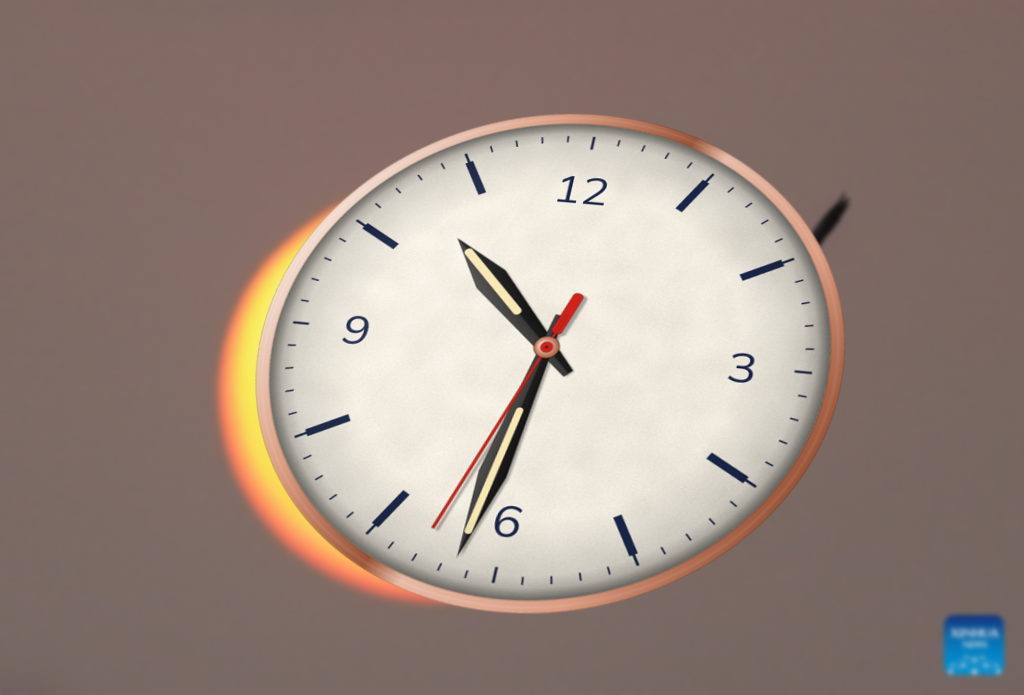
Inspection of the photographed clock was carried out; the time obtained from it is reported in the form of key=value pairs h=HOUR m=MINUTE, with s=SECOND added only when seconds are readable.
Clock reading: h=10 m=31 s=33
